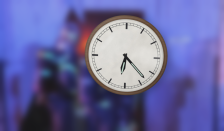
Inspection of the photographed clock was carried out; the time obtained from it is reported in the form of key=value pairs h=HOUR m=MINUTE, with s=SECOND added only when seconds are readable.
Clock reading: h=6 m=23
